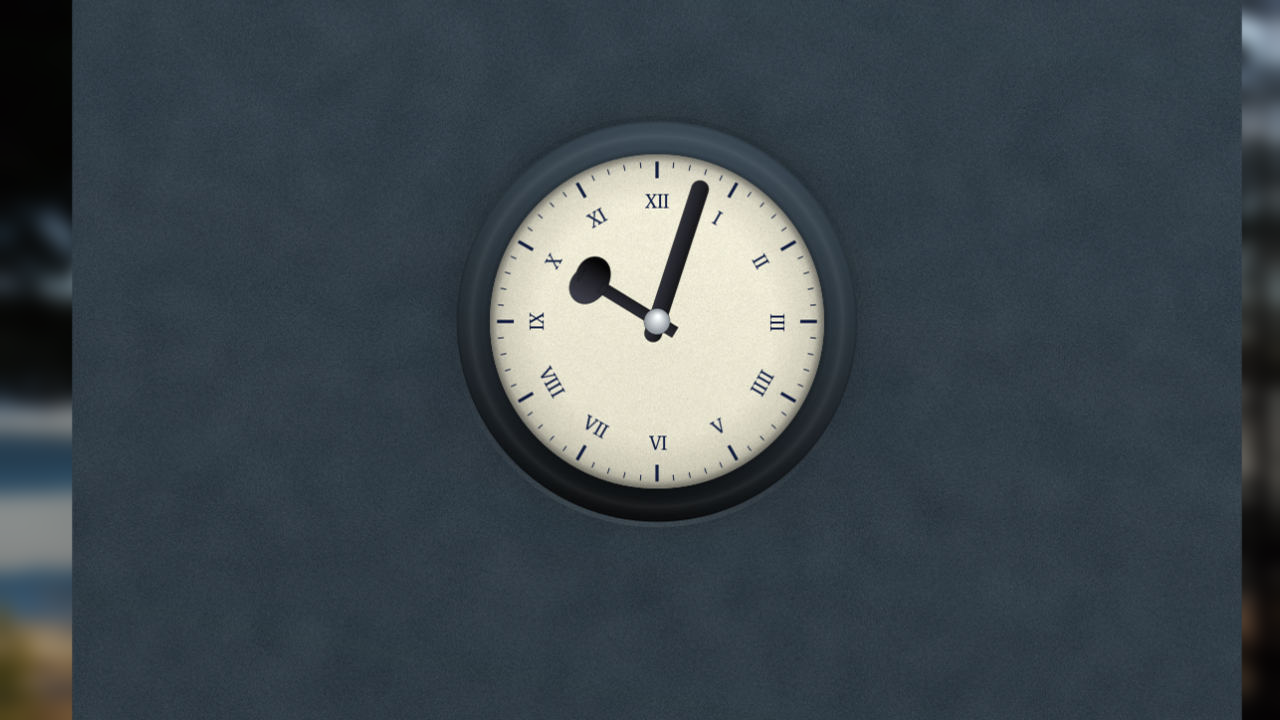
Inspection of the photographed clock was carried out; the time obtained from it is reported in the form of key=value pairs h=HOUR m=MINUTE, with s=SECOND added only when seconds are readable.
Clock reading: h=10 m=3
